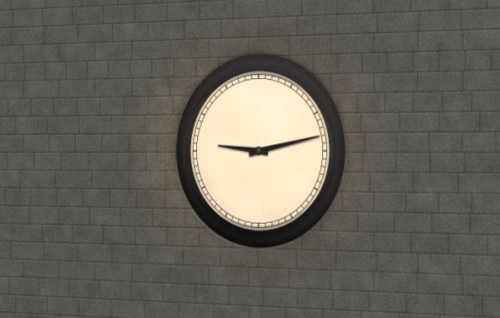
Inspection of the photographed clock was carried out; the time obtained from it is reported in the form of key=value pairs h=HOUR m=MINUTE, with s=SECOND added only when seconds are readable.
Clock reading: h=9 m=13
